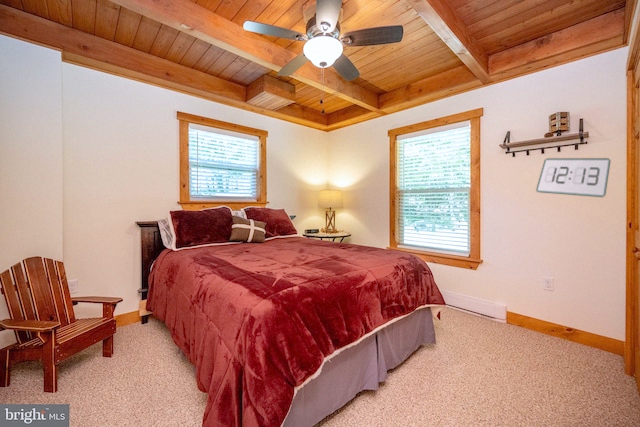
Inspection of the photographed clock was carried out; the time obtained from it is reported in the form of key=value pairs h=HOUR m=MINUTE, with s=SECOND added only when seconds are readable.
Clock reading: h=12 m=13
